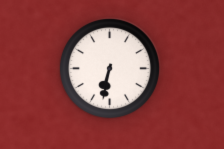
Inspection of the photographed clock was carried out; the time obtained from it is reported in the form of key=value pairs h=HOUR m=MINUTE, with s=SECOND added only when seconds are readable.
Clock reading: h=6 m=32
